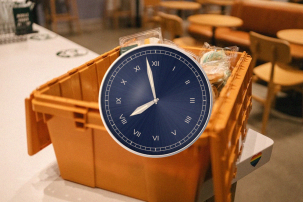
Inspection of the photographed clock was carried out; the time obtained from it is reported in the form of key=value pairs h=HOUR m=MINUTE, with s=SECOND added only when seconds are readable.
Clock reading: h=7 m=58
